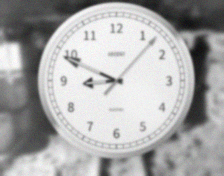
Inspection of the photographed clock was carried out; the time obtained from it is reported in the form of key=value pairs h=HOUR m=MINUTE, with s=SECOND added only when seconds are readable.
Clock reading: h=8 m=49 s=7
